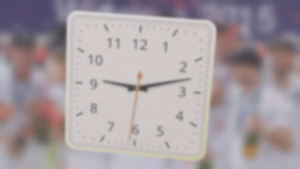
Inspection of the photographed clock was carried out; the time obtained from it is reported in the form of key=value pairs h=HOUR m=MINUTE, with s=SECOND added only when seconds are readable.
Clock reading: h=9 m=12 s=31
